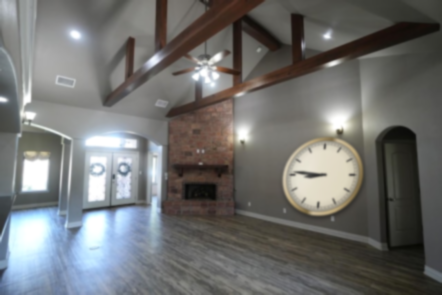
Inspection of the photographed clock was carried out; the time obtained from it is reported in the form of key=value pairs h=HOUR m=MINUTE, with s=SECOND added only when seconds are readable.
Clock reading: h=8 m=46
